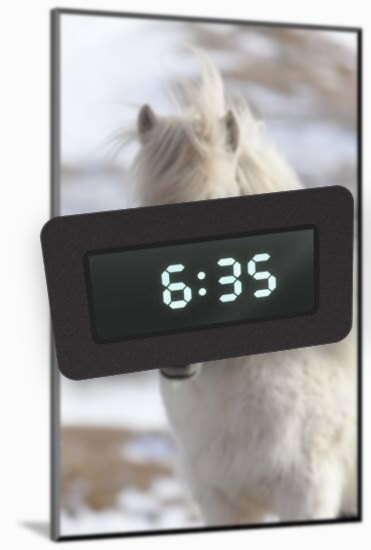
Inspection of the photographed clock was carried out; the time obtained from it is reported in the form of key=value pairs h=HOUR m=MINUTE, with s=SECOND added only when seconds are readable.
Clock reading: h=6 m=35
